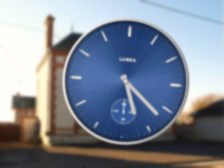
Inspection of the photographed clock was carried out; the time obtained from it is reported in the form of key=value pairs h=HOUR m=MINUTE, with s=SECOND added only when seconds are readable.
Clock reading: h=5 m=22
